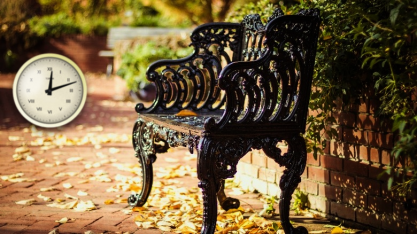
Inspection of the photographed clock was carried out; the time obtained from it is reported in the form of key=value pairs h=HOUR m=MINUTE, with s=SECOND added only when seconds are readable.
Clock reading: h=12 m=12
